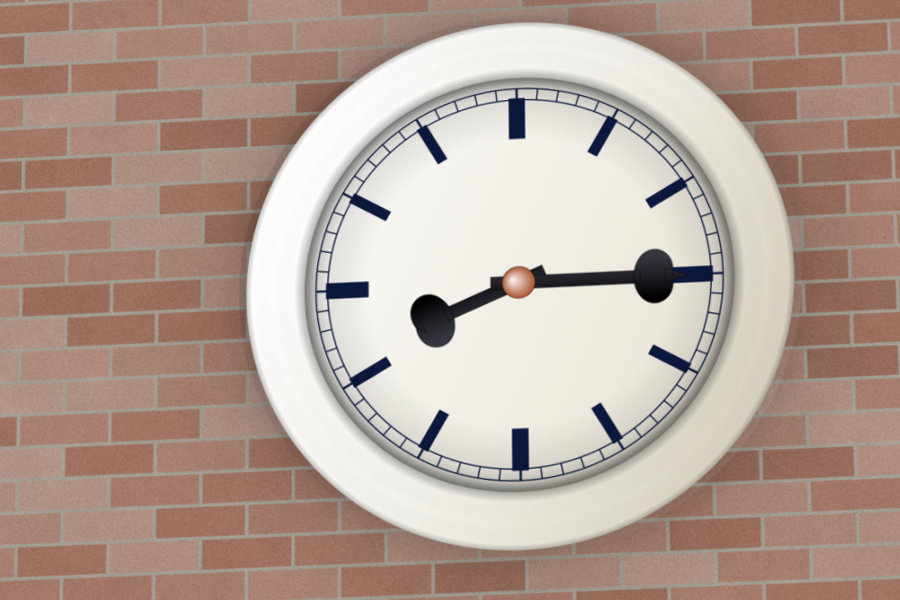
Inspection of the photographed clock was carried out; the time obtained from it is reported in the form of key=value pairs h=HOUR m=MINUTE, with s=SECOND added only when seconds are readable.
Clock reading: h=8 m=15
